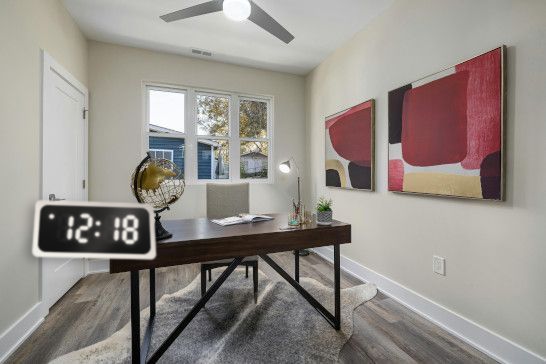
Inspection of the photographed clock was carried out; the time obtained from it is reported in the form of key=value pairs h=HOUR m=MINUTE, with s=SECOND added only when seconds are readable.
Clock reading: h=12 m=18
